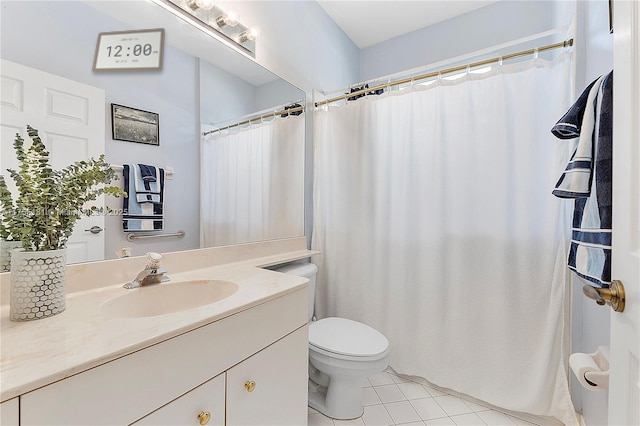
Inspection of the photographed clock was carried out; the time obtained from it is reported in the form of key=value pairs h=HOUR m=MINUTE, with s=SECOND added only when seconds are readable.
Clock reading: h=12 m=0
